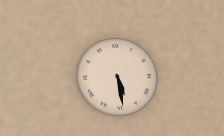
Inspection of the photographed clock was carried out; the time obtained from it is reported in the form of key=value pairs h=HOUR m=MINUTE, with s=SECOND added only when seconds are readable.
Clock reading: h=5 m=29
